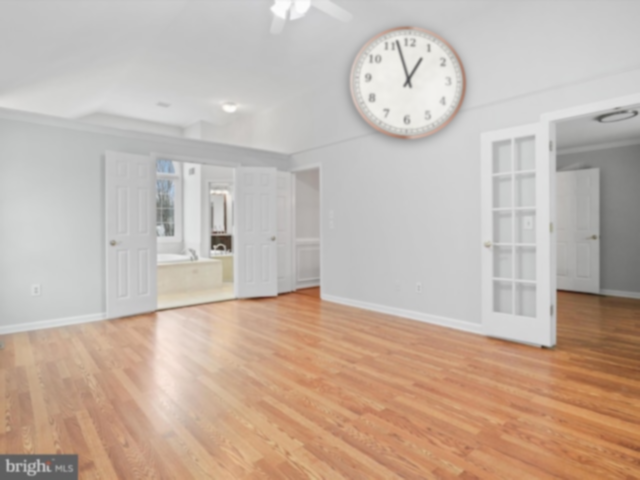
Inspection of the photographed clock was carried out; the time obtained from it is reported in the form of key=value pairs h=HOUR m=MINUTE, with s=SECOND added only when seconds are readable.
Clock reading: h=12 m=57
